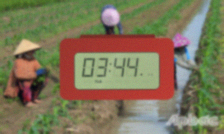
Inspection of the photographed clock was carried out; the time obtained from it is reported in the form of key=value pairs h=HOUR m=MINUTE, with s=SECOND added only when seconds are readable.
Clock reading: h=3 m=44
